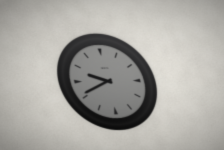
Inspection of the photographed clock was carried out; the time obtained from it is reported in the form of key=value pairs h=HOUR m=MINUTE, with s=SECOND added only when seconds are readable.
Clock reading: h=9 m=41
